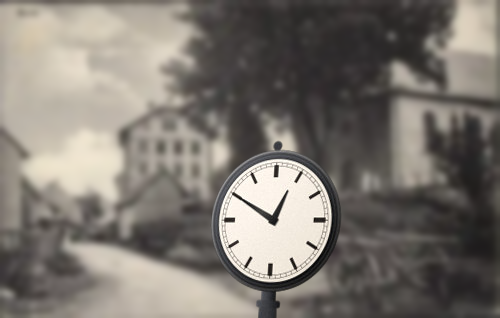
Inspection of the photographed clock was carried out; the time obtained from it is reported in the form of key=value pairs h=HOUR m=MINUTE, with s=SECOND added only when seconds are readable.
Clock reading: h=12 m=50
